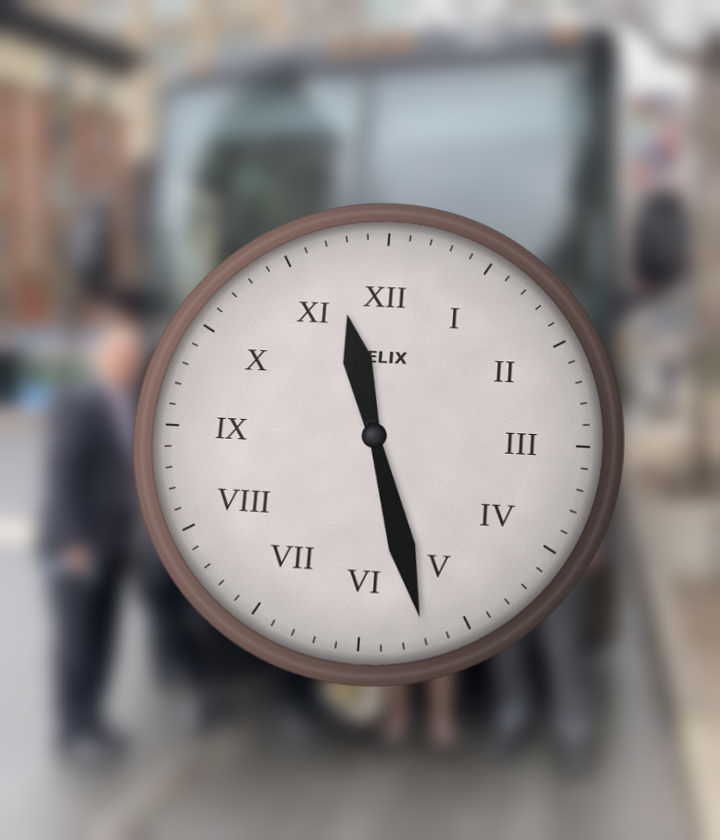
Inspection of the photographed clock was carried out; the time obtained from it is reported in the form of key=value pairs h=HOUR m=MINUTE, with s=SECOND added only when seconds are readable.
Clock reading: h=11 m=27
